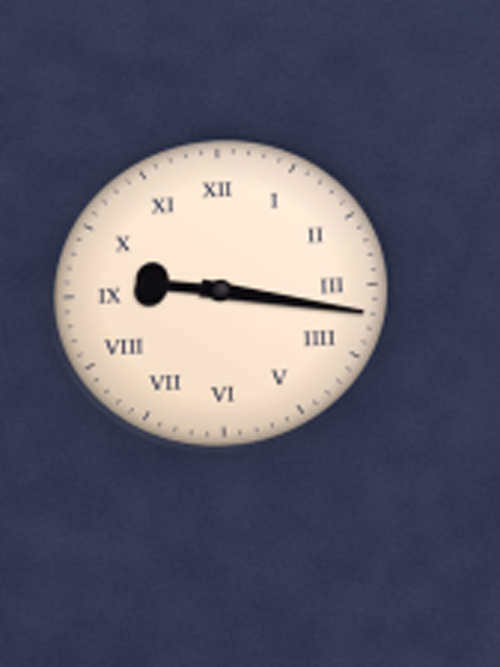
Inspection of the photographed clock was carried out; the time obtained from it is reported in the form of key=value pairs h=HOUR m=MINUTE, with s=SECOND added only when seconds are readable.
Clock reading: h=9 m=17
